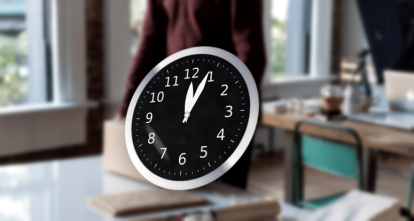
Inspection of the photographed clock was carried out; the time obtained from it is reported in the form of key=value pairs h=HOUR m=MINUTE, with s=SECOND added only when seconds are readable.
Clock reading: h=12 m=4
